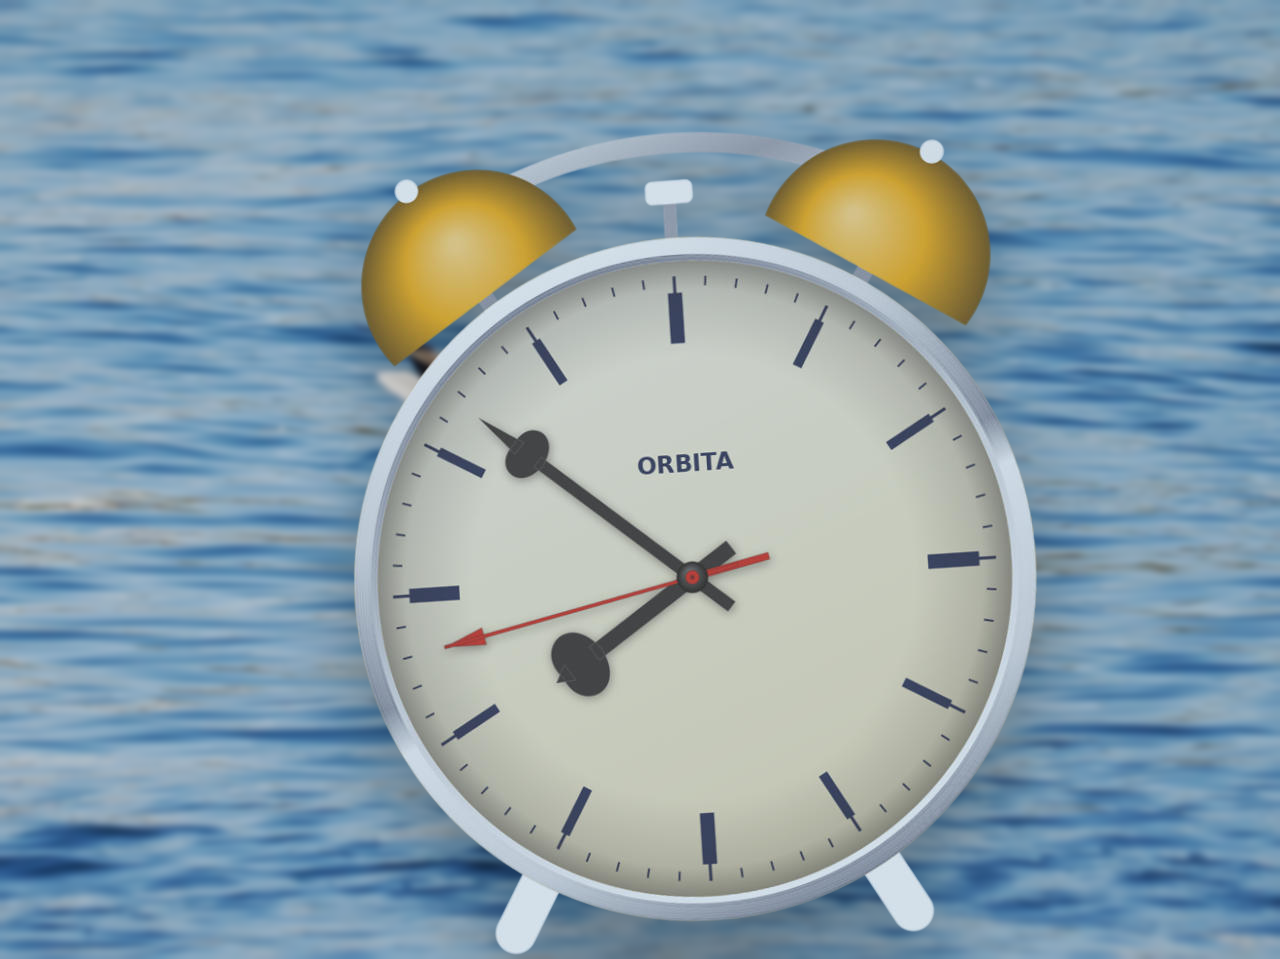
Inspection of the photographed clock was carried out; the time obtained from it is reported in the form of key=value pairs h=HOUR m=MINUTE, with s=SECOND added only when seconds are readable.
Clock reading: h=7 m=51 s=43
